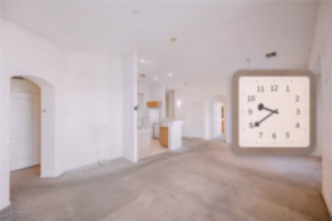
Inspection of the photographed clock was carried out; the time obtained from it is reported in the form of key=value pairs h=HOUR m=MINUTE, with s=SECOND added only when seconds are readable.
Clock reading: h=9 m=39
